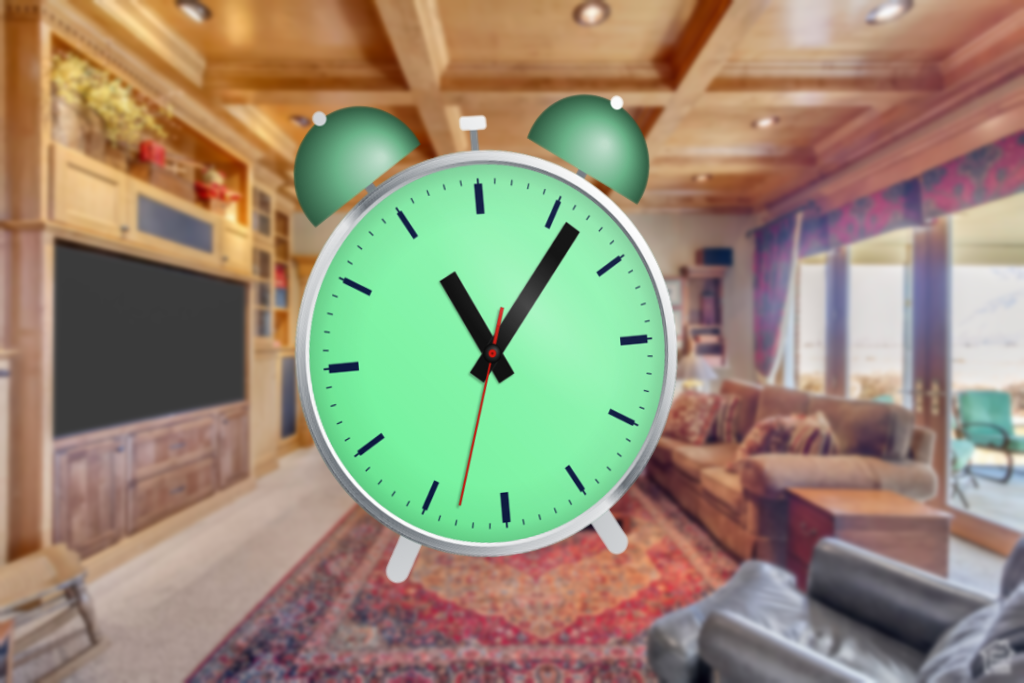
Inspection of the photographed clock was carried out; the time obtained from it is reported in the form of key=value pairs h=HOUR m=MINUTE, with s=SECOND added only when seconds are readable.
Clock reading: h=11 m=6 s=33
